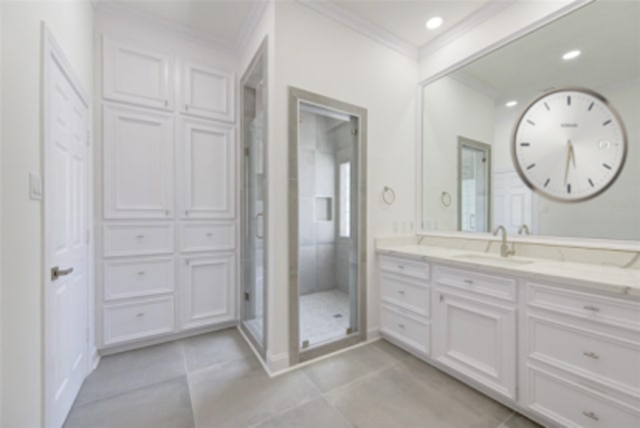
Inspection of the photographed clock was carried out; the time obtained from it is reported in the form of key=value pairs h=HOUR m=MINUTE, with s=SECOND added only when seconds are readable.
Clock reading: h=5 m=31
